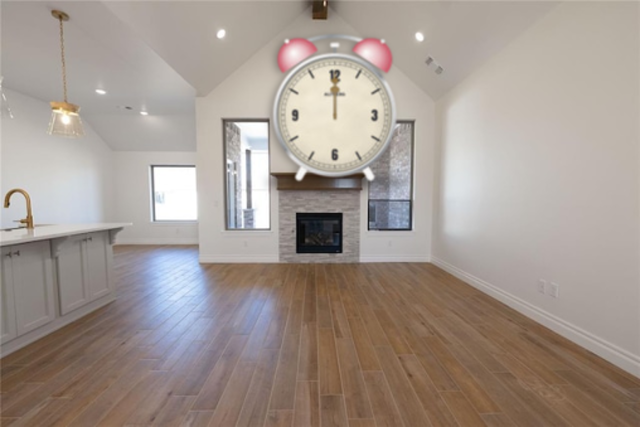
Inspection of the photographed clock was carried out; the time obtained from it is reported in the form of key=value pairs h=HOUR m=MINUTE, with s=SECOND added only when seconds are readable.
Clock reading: h=12 m=0
